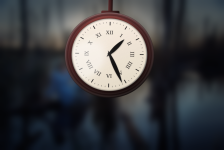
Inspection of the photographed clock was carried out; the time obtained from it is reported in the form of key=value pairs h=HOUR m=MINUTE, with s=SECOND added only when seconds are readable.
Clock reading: h=1 m=26
